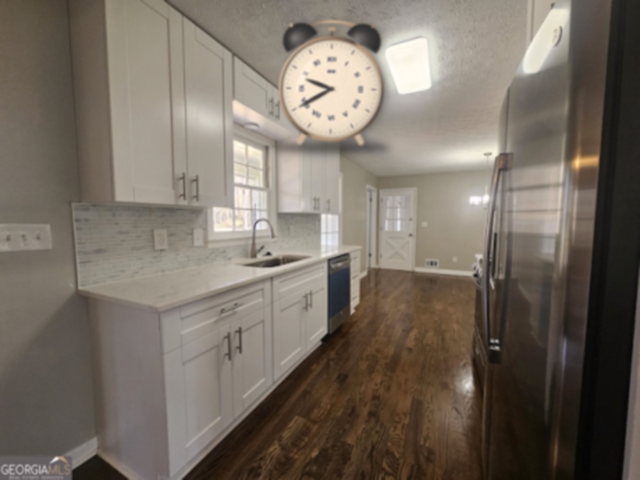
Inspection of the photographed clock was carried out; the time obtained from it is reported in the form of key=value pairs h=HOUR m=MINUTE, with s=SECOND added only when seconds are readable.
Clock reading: h=9 m=40
